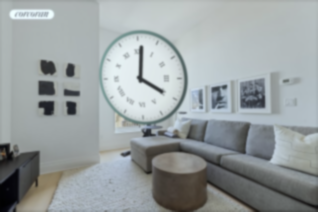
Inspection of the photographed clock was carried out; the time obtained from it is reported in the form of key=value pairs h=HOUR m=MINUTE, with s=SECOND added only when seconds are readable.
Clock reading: h=4 m=1
